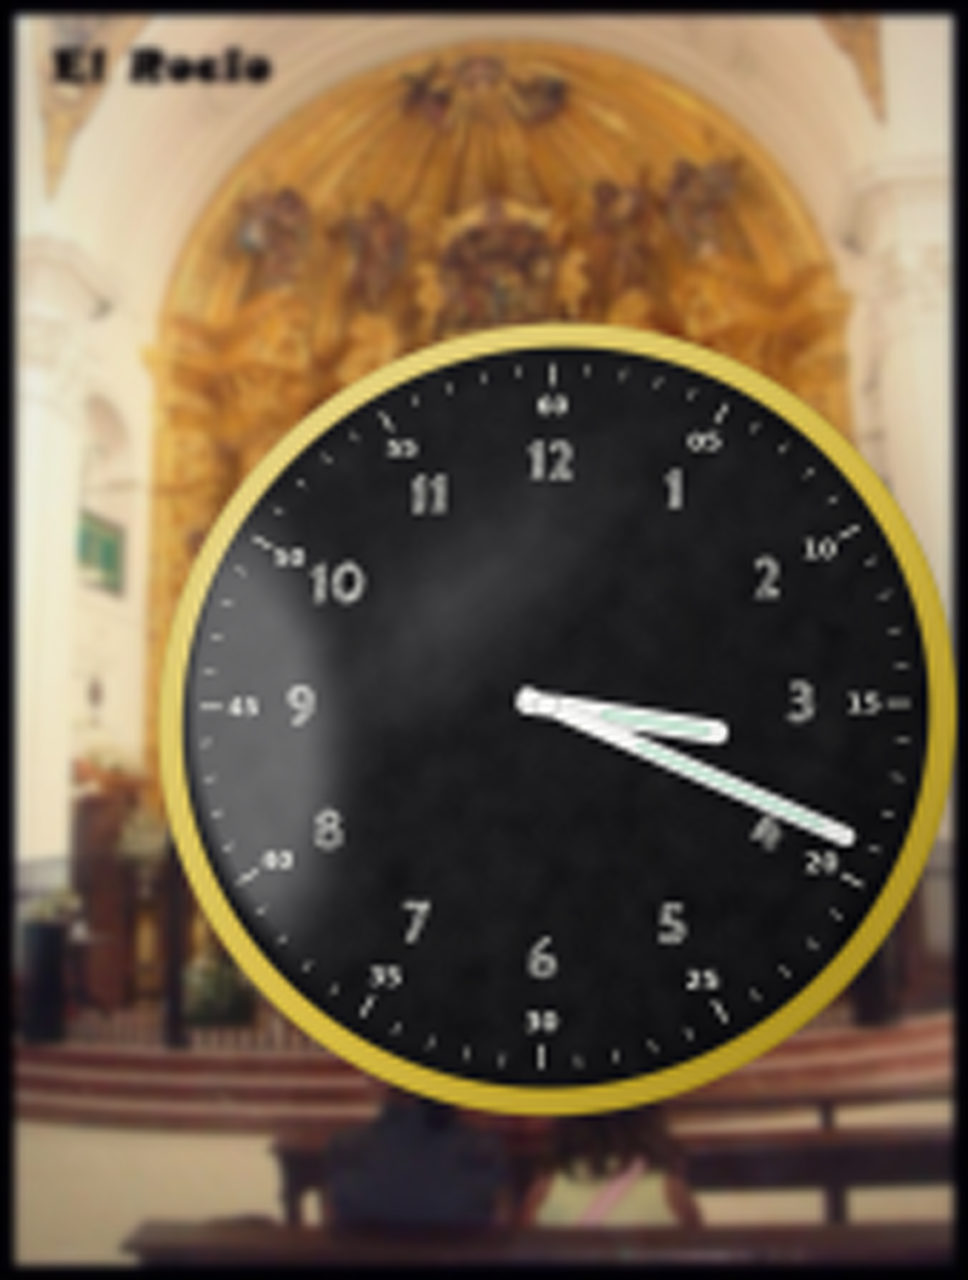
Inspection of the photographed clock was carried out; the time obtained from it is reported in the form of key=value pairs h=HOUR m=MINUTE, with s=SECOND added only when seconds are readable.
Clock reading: h=3 m=19
